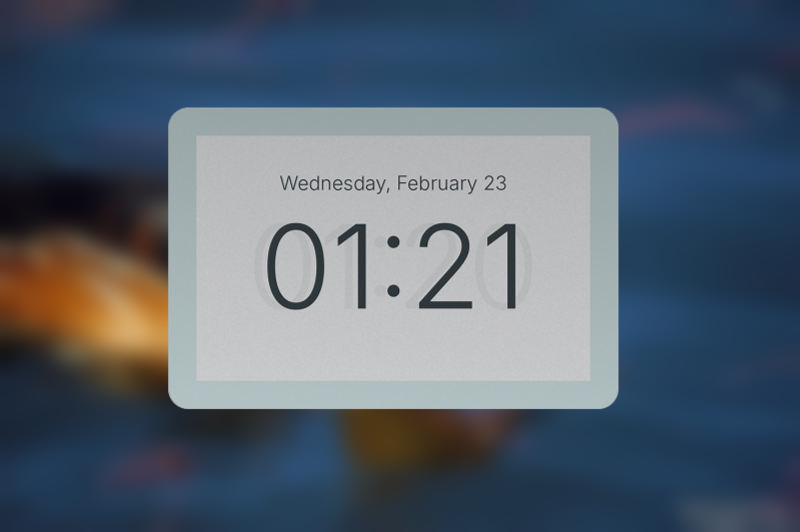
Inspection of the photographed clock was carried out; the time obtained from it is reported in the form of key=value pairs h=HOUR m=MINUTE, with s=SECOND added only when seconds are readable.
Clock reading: h=1 m=21
